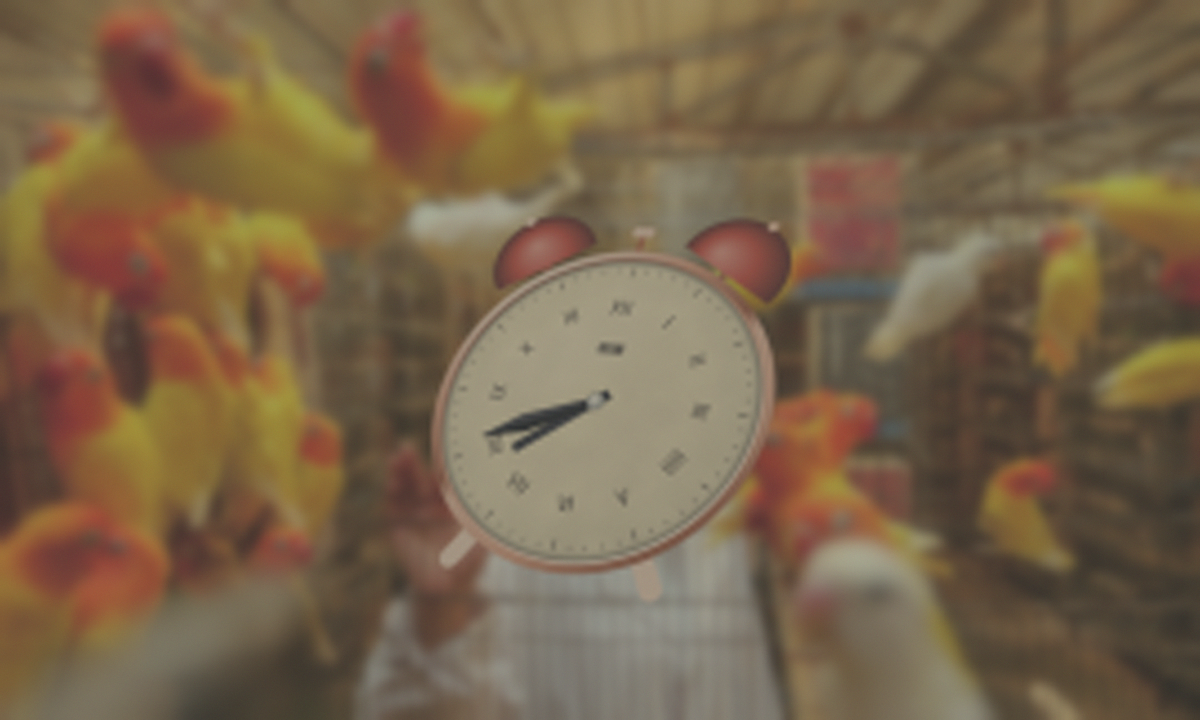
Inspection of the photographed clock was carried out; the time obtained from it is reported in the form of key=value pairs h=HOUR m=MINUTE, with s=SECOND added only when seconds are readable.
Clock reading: h=7 m=41
